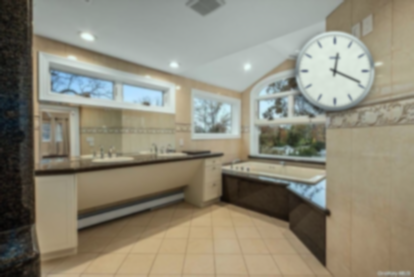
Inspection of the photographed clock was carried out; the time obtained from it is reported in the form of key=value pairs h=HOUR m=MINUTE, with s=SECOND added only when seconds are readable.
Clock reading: h=12 m=19
